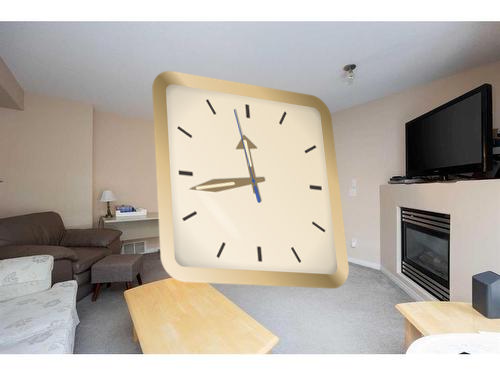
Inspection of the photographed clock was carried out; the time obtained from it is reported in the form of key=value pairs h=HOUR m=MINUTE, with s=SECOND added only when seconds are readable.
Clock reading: h=11 m=42 s=58
